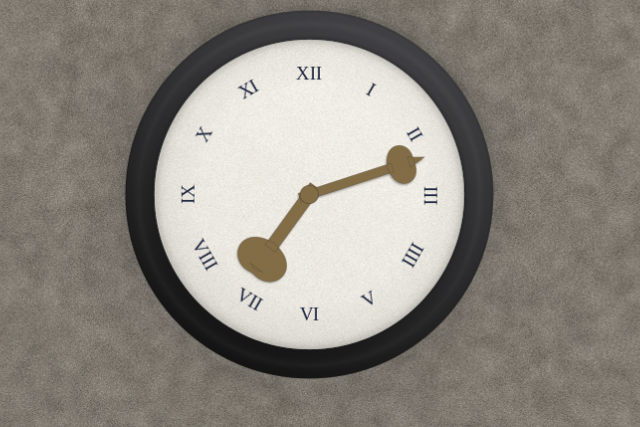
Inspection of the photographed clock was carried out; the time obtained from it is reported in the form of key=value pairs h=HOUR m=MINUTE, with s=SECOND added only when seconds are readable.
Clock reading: h=7 m=12
